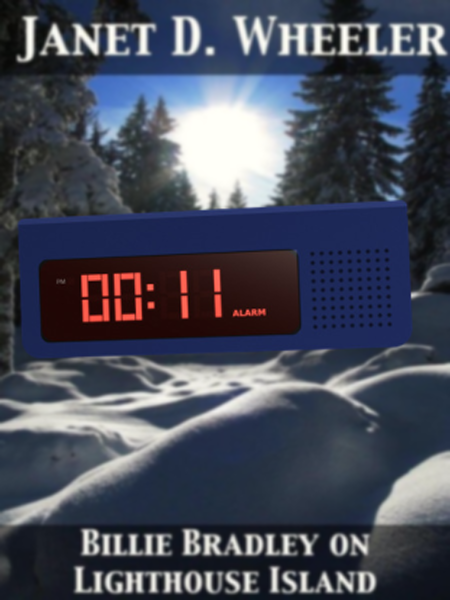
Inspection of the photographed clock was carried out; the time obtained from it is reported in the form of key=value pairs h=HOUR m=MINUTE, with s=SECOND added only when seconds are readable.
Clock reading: h=0 m=11
